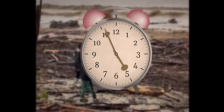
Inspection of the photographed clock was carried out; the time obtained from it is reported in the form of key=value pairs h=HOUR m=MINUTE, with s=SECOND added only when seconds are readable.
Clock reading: h=4 m=56
